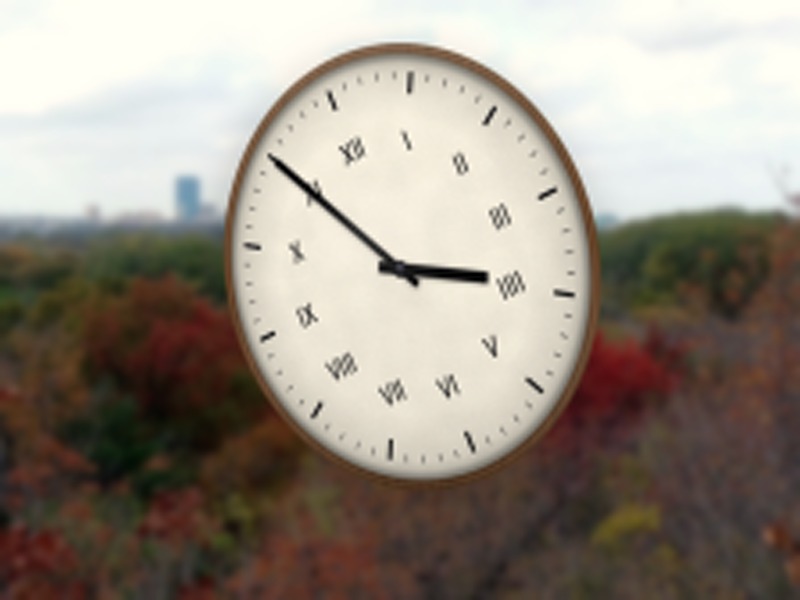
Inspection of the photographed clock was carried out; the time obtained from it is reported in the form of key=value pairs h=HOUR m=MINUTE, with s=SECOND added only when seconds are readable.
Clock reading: h=3 m=55
